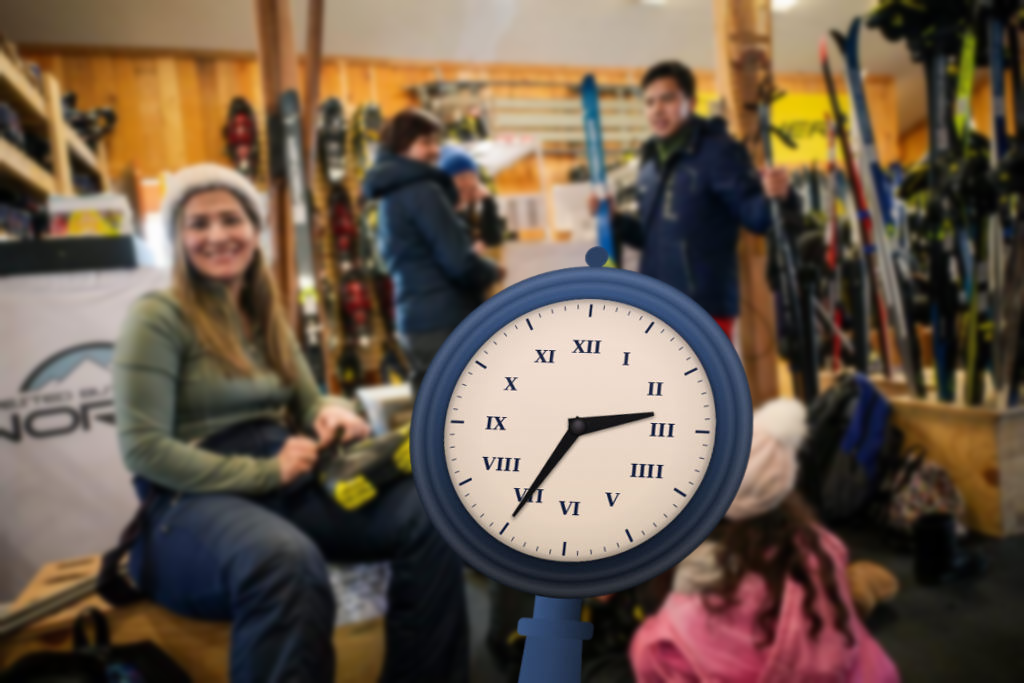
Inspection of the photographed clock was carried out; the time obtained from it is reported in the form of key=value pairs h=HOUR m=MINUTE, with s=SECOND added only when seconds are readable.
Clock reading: h=2 m=35
